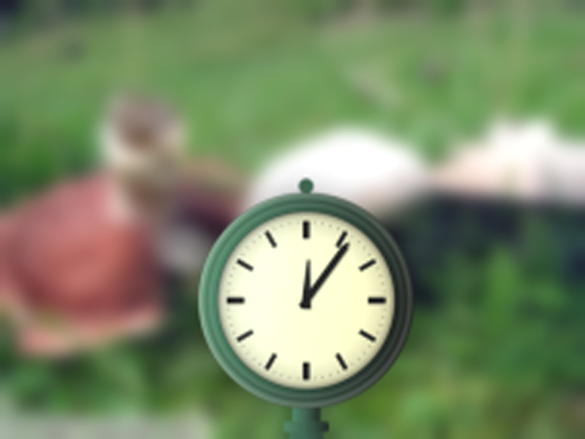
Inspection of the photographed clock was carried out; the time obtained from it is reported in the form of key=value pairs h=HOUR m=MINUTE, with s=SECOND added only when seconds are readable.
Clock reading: h=12 m=6
